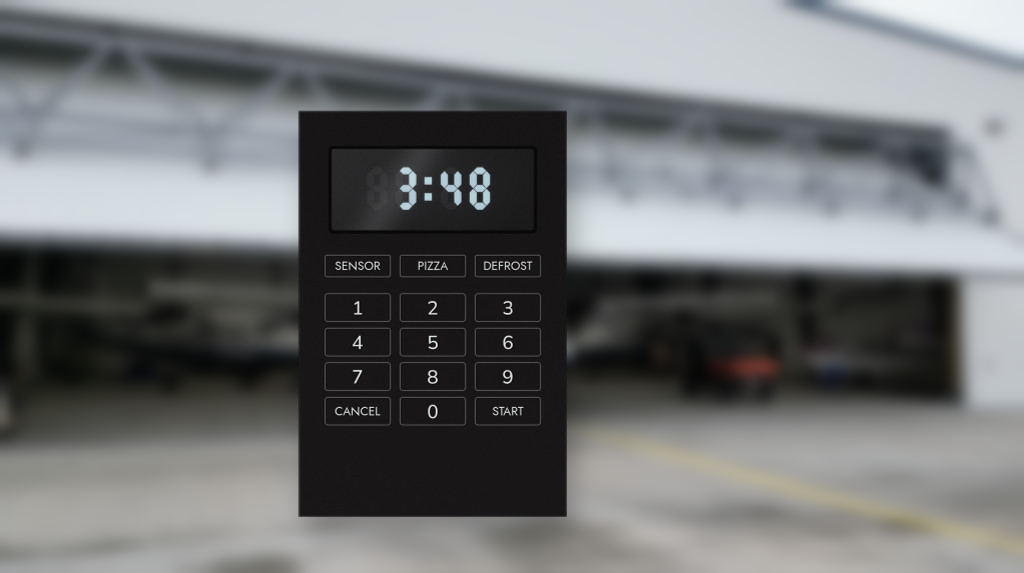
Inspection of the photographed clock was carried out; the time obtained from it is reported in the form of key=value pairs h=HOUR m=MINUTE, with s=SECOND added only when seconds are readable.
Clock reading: h=3 m=48
